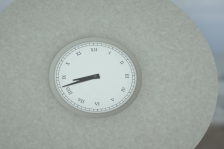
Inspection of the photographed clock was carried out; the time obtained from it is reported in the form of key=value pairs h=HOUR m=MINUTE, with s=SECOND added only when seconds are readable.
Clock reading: h=8 m=42
